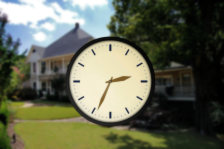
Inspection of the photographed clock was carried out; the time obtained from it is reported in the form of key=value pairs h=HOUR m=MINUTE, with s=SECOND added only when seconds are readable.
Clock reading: h=2 m=34
